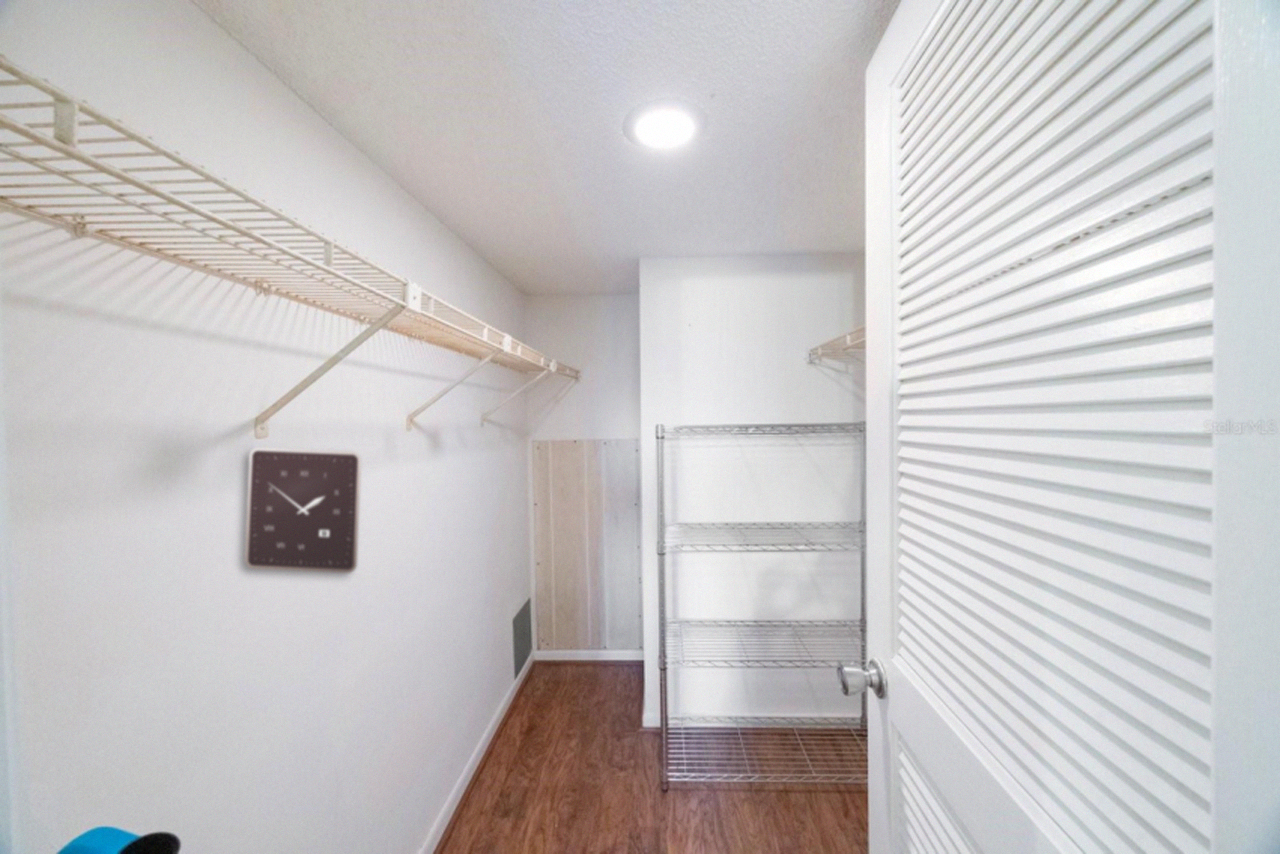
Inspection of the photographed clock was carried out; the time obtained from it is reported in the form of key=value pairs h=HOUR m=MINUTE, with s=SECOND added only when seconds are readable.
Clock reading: h=1 m=51
